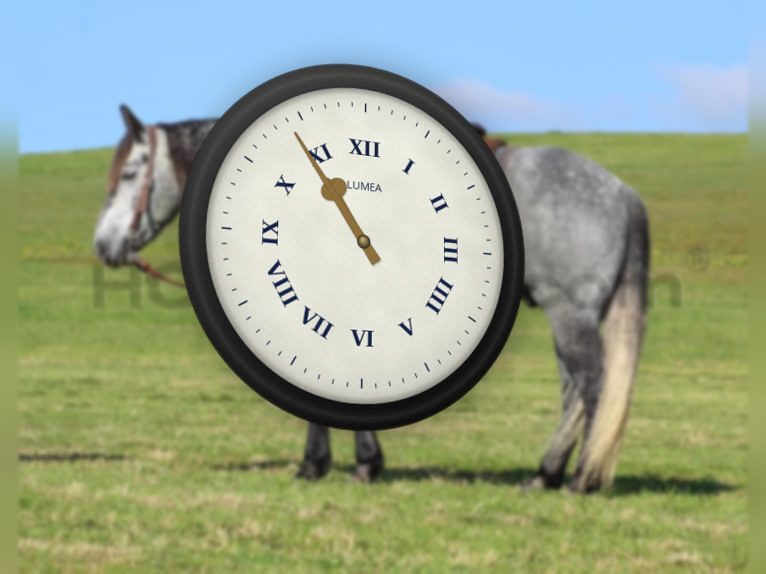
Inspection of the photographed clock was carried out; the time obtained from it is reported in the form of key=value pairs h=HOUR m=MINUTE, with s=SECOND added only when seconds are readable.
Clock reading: h=10 m=54
